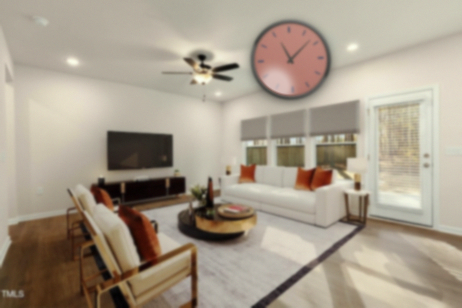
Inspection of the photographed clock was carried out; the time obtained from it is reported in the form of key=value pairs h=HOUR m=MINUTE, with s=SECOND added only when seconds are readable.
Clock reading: h=11 m=8
